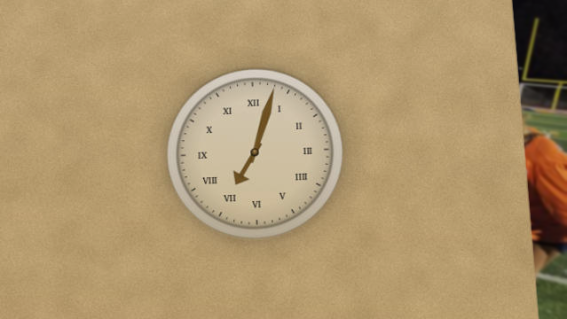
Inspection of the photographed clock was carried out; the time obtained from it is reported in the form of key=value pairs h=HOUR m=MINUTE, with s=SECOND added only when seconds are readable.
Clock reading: h=7 m=3
